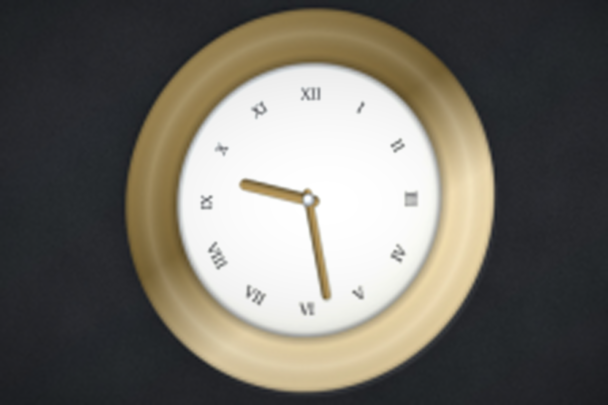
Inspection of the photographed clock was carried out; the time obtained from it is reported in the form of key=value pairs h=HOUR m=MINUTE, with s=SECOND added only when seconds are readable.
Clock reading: h=9 m=28
